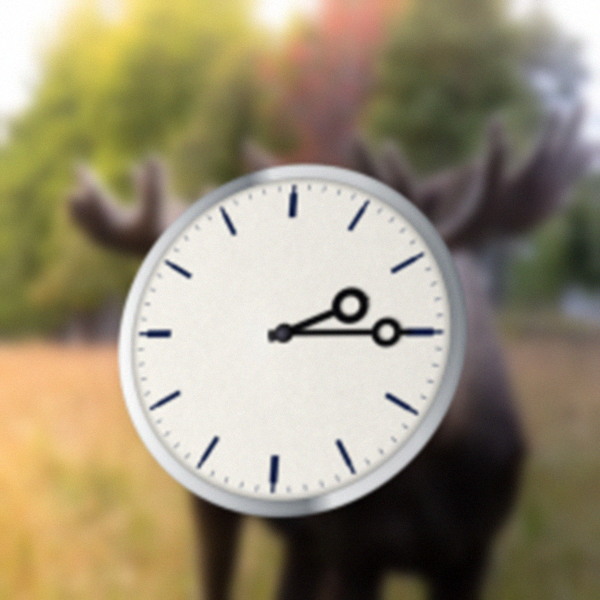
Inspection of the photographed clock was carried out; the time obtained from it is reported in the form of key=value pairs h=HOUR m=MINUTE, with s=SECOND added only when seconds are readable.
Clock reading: h=2 m=15
